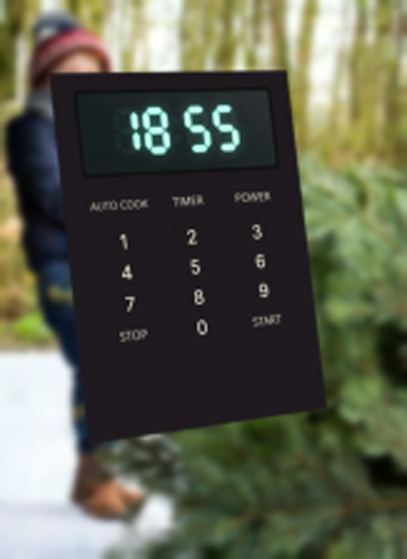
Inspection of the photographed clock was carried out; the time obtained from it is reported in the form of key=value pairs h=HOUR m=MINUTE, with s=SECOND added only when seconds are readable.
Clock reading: h=18 m=55
